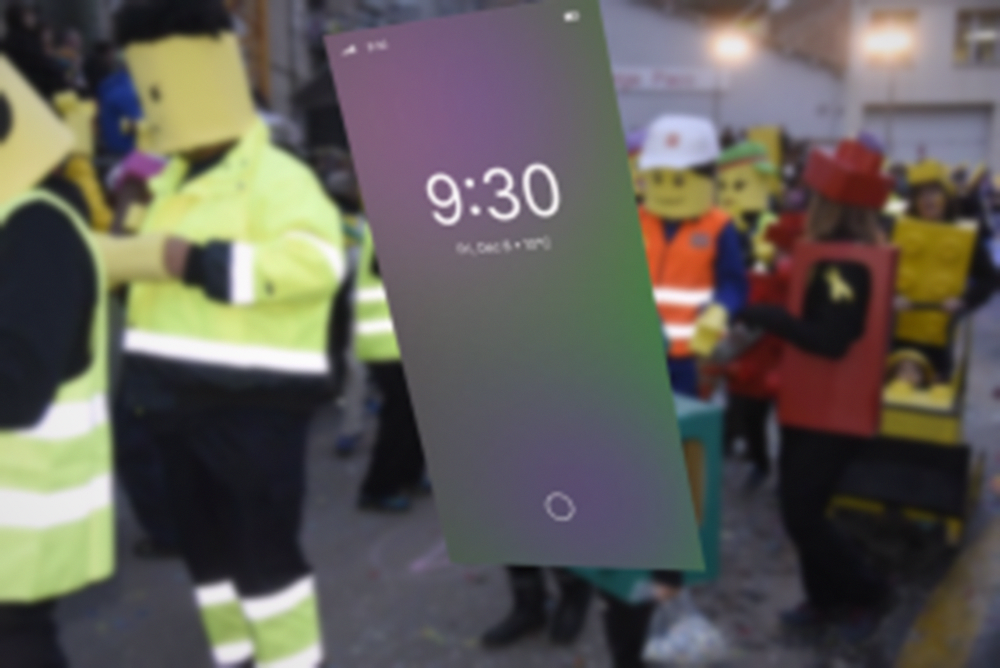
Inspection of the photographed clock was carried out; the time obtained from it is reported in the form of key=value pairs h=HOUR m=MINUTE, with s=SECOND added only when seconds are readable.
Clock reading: h=9 m=30
